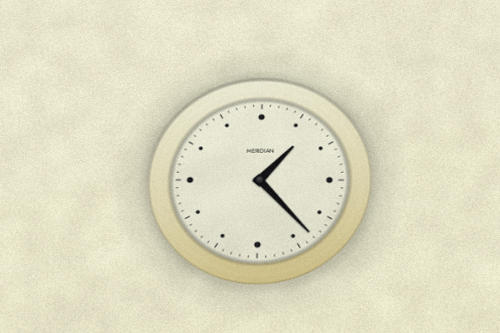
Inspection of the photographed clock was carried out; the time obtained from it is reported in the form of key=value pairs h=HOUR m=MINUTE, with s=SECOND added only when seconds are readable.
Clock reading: h=1 m=23
